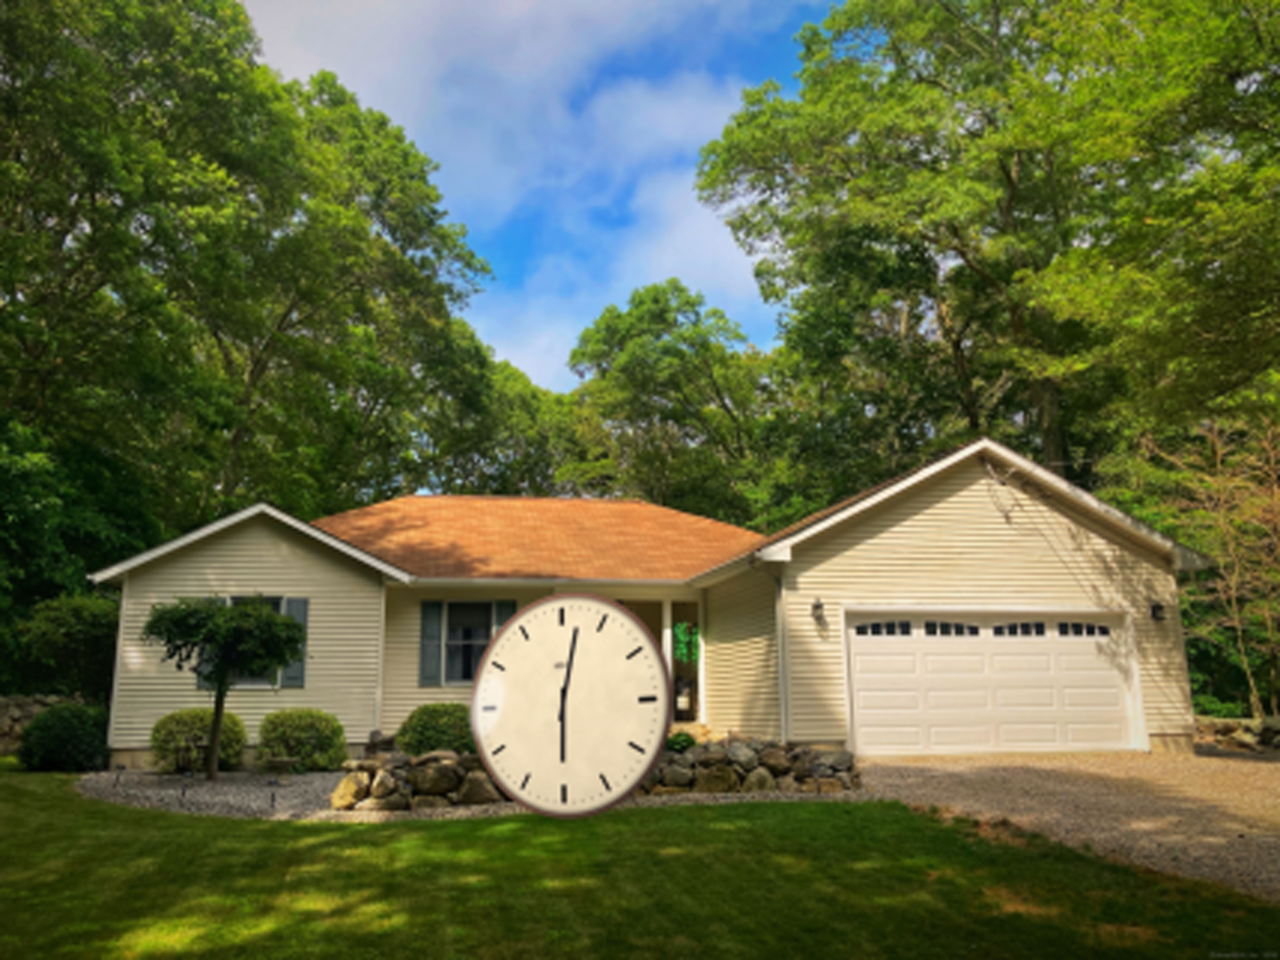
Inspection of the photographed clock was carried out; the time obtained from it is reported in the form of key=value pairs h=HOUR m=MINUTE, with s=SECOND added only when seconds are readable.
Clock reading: h=6 m=2
